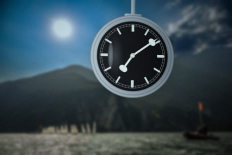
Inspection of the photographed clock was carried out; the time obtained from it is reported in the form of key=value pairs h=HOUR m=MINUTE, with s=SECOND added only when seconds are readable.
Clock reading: h=7 m=9
